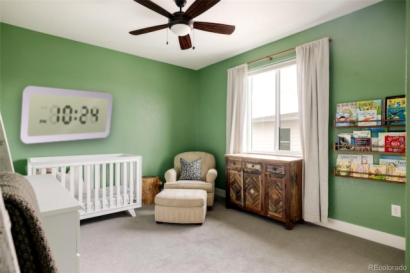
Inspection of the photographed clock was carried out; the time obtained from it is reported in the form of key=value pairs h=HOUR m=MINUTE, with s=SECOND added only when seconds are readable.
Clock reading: h=10 m=24
